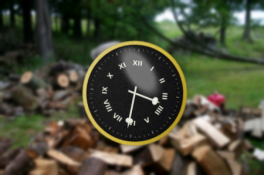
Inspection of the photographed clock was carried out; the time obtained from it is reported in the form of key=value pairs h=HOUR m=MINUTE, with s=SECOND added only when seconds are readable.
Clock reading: h=3 m=31
